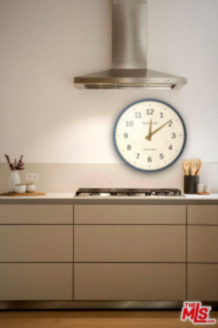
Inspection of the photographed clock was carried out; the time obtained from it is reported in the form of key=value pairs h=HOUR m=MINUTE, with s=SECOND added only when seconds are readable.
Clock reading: h=12 m=9
